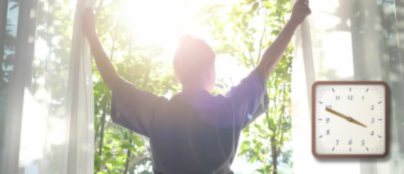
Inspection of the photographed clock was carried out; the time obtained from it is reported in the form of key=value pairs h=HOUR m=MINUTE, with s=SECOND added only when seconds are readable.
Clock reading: h=3 m=49
